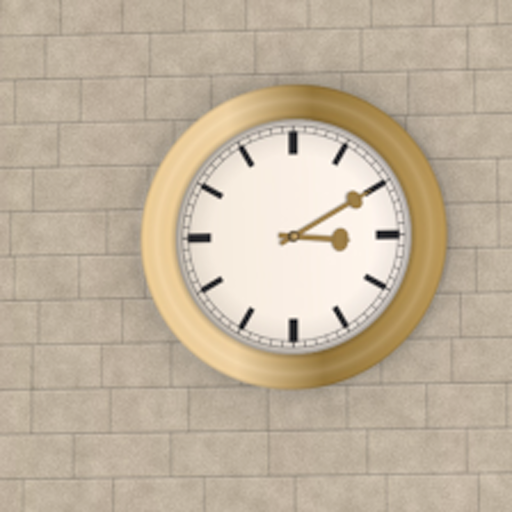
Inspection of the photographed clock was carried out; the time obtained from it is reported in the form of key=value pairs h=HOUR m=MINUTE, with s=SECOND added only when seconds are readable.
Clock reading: h=3 m=10
